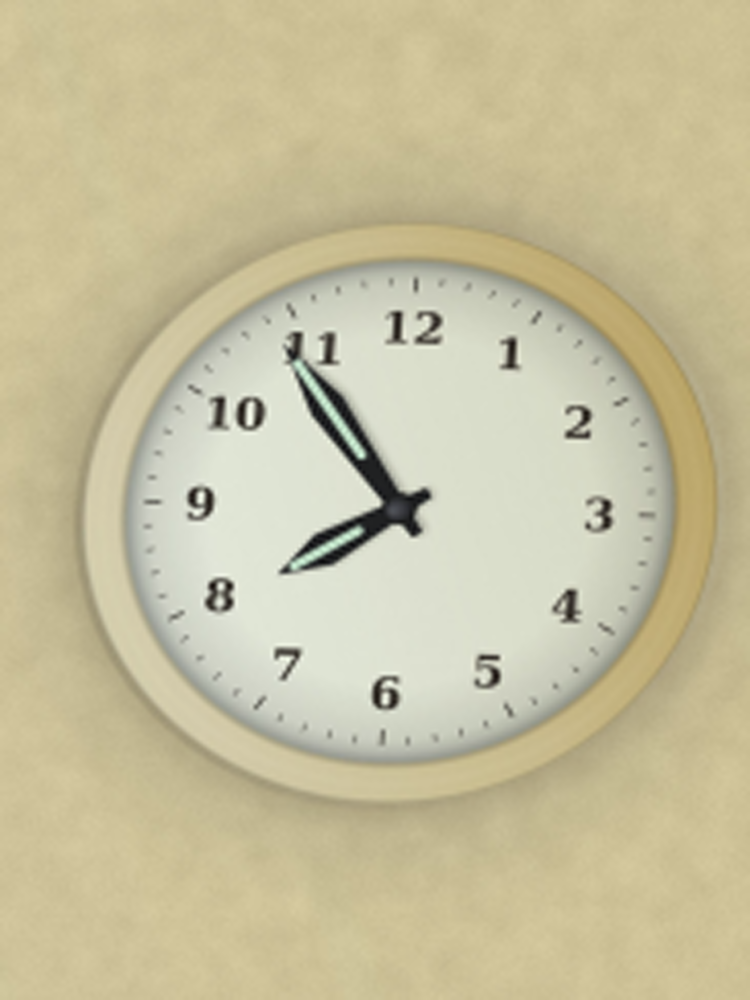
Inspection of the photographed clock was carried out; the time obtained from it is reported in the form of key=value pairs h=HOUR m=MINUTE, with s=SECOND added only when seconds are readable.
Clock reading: h=7 m=54
